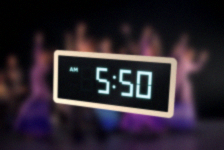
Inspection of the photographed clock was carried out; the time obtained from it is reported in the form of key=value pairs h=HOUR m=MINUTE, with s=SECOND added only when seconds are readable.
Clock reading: h=5 m=50
